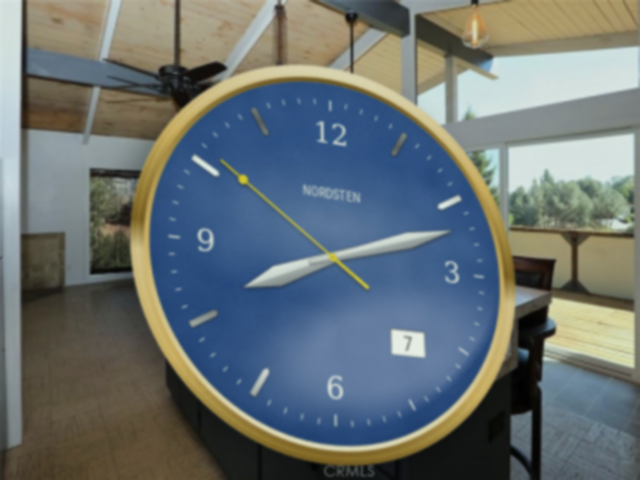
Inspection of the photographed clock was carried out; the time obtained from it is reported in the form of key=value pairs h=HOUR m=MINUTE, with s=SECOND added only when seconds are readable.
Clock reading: h=8 m=11 s=51
